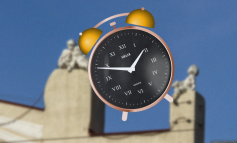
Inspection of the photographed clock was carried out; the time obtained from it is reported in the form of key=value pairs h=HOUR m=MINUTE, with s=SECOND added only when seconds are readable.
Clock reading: h=1 m=49
